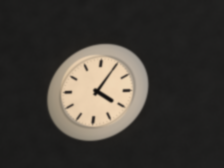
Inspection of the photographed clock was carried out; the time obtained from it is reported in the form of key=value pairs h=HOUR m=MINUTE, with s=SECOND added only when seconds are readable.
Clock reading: h=4 m=5
